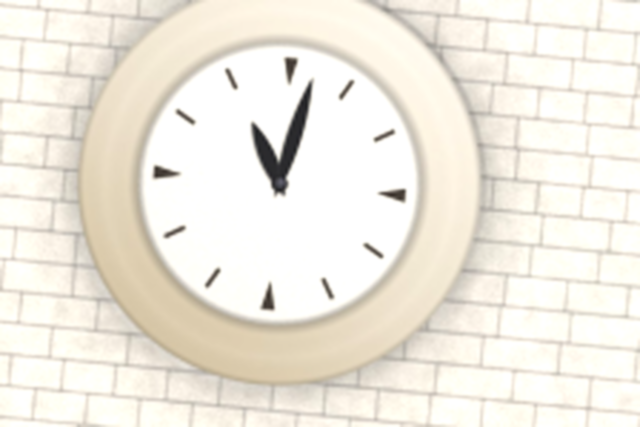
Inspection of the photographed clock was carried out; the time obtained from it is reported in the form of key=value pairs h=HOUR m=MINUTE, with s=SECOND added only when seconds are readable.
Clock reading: h=11 m=2
